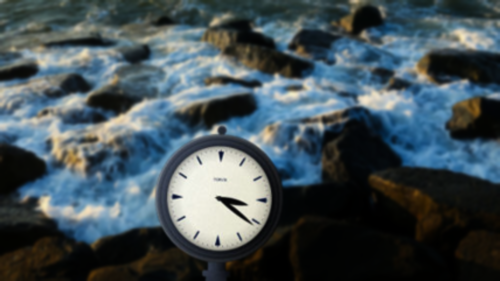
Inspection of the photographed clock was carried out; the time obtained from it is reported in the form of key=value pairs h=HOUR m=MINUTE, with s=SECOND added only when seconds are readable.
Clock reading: h=3 m=21
